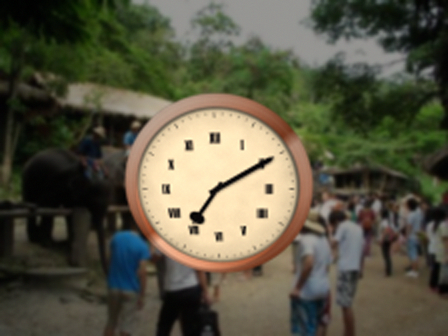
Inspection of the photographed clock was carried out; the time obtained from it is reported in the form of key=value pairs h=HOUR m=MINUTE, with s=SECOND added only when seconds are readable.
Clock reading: h=7 m=10
